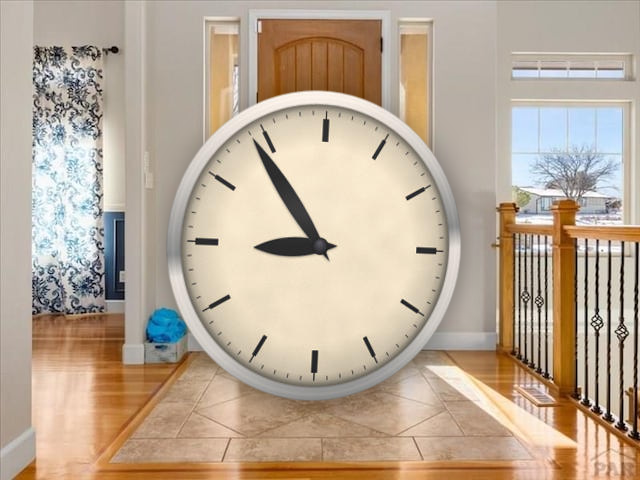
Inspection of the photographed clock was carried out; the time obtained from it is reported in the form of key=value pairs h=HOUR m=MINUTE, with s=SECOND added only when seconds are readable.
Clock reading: h=8 m=54
